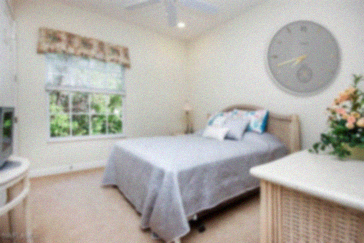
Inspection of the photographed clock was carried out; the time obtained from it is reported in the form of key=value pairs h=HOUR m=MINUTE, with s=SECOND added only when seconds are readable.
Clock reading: h=7 m=42
